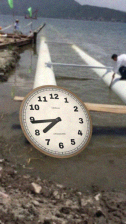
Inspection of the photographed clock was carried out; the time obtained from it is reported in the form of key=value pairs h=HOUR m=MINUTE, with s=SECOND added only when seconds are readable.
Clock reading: h=7 m=44
